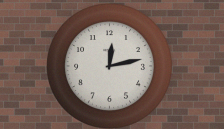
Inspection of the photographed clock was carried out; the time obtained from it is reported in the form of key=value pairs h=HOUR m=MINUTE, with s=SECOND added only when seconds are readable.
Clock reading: h=12 m=13
